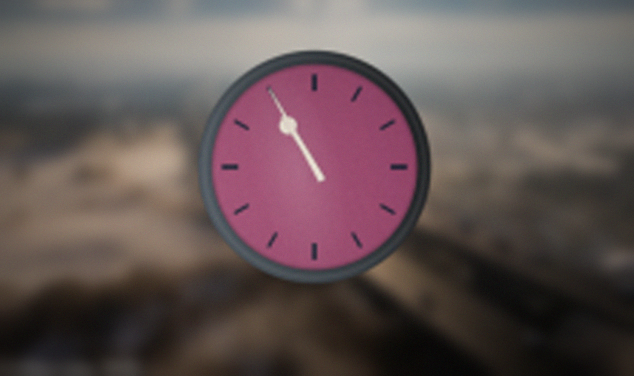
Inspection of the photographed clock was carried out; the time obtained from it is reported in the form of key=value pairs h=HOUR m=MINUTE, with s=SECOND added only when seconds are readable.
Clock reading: h=10 m=55
